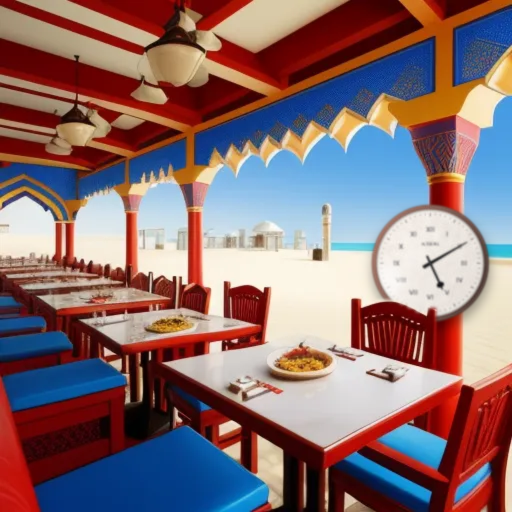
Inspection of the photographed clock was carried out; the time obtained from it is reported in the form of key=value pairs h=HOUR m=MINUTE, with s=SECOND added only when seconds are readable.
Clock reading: h=5 m=10
